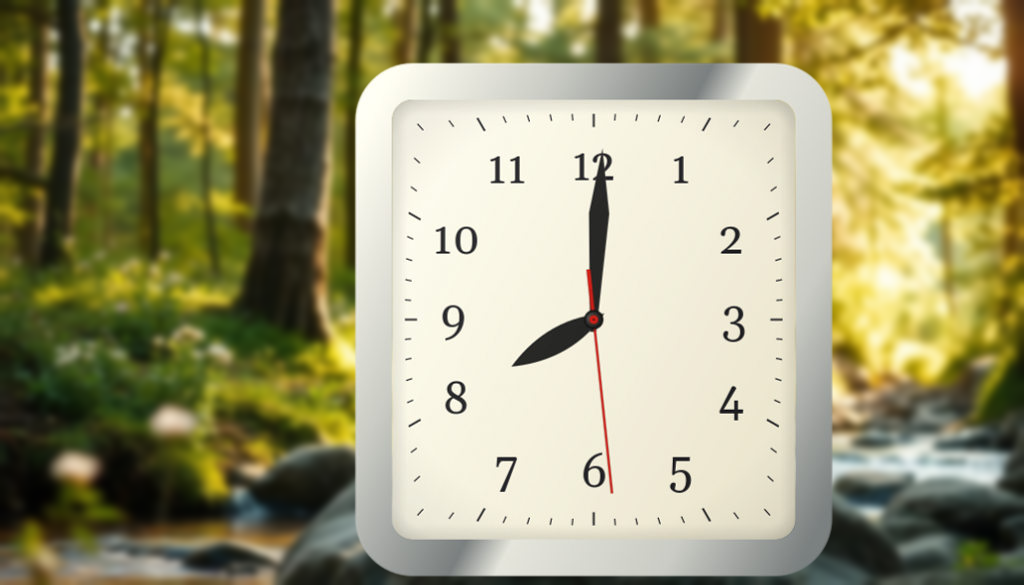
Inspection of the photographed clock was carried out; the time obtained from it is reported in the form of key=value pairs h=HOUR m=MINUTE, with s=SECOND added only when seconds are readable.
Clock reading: h=8 m=0 s=29
